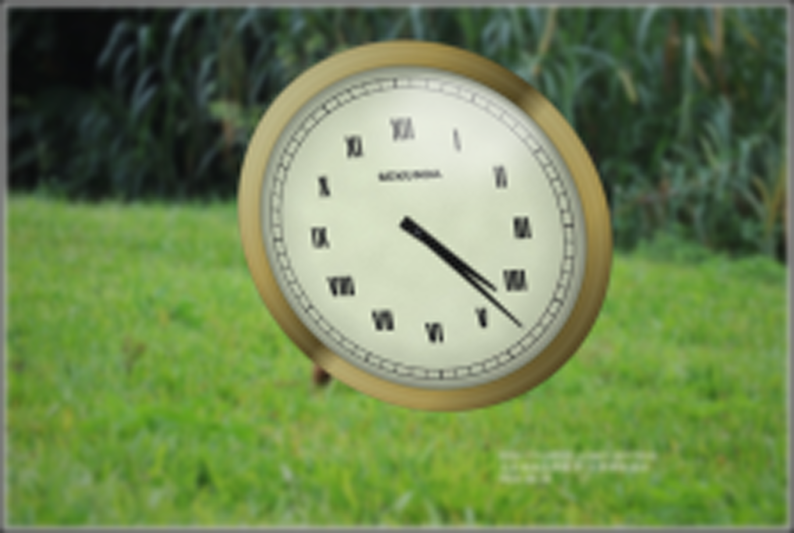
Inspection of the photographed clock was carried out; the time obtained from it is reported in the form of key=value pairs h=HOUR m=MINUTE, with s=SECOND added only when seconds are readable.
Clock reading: h=4 m=23
